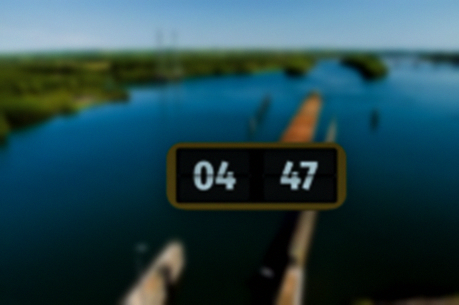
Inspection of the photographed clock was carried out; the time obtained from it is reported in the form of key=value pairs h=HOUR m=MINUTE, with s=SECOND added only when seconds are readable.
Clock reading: h=4 m=47
